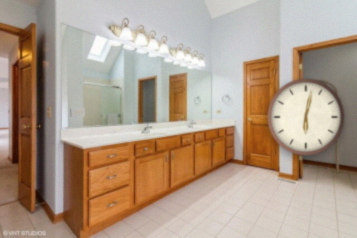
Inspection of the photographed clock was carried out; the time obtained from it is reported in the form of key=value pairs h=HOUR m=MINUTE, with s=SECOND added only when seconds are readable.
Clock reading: h=6 m=2
